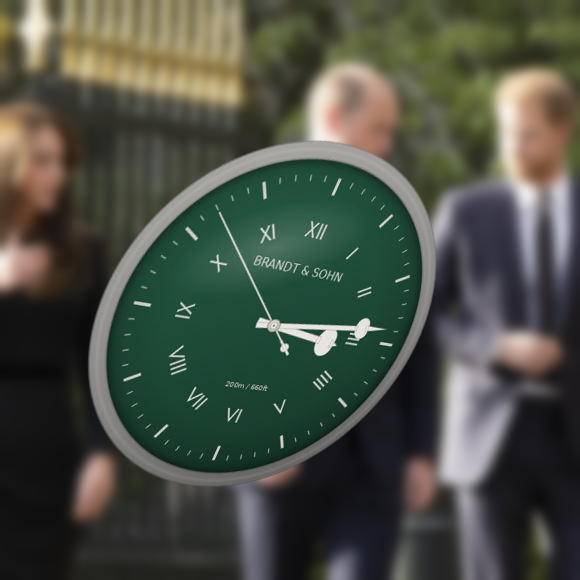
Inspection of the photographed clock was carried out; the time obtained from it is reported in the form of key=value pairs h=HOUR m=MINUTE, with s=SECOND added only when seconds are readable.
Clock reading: h=3 m=13 s=52
